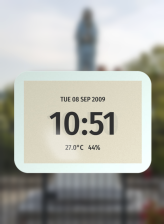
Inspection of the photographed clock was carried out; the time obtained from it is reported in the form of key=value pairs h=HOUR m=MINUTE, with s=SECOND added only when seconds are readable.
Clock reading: h=10 m=51
